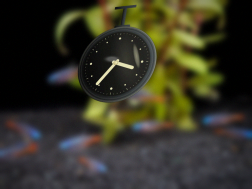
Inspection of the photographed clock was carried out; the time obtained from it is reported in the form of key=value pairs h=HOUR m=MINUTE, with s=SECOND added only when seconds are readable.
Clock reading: h=3 m=36
